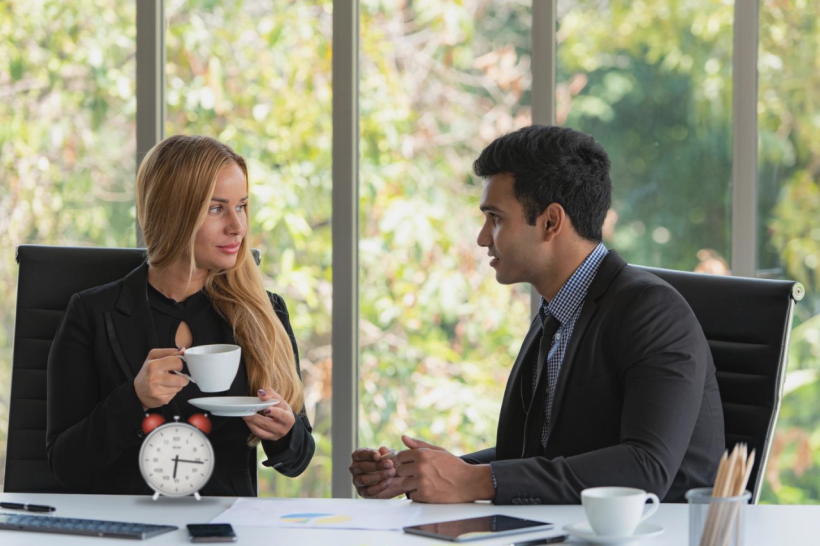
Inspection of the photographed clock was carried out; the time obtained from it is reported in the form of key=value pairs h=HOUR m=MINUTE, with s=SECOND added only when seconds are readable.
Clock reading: h=6 m=16
